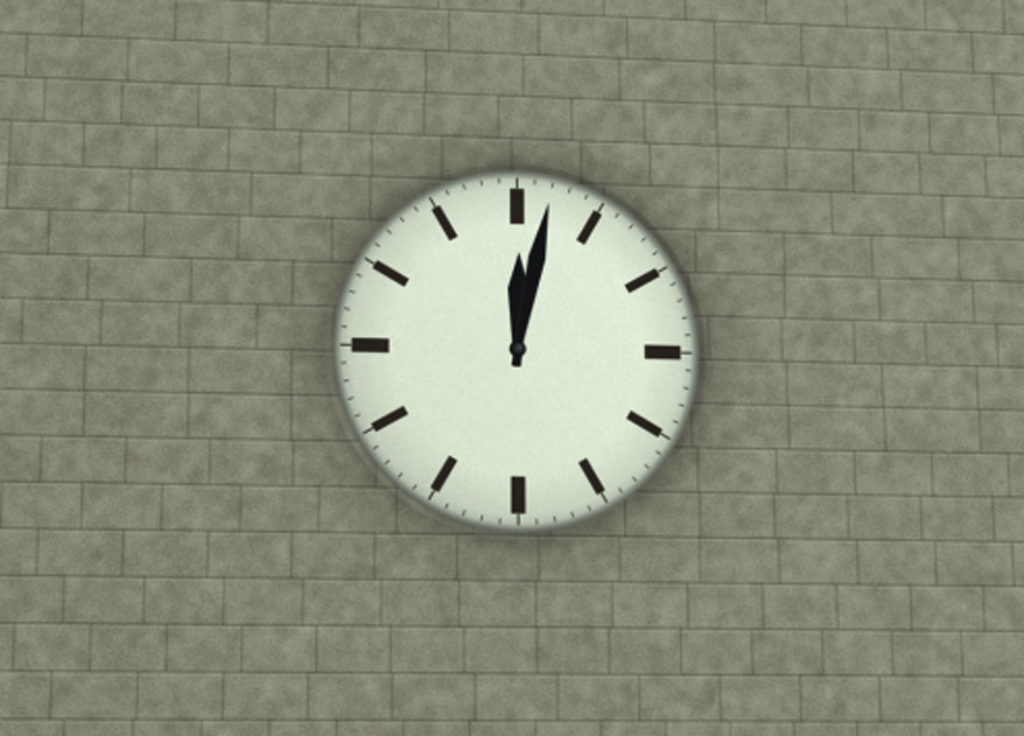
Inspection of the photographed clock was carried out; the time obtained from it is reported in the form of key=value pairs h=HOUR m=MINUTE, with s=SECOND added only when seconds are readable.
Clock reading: h=12 m=2
